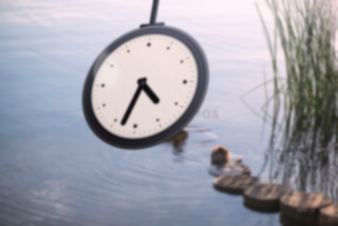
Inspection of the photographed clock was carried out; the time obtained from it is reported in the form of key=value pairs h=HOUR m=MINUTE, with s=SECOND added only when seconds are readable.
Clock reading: h=4 m=33
